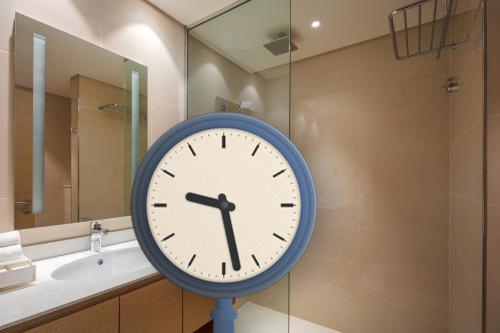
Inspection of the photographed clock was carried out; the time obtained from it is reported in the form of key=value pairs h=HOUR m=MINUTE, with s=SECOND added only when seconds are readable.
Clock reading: h=9 m=28
